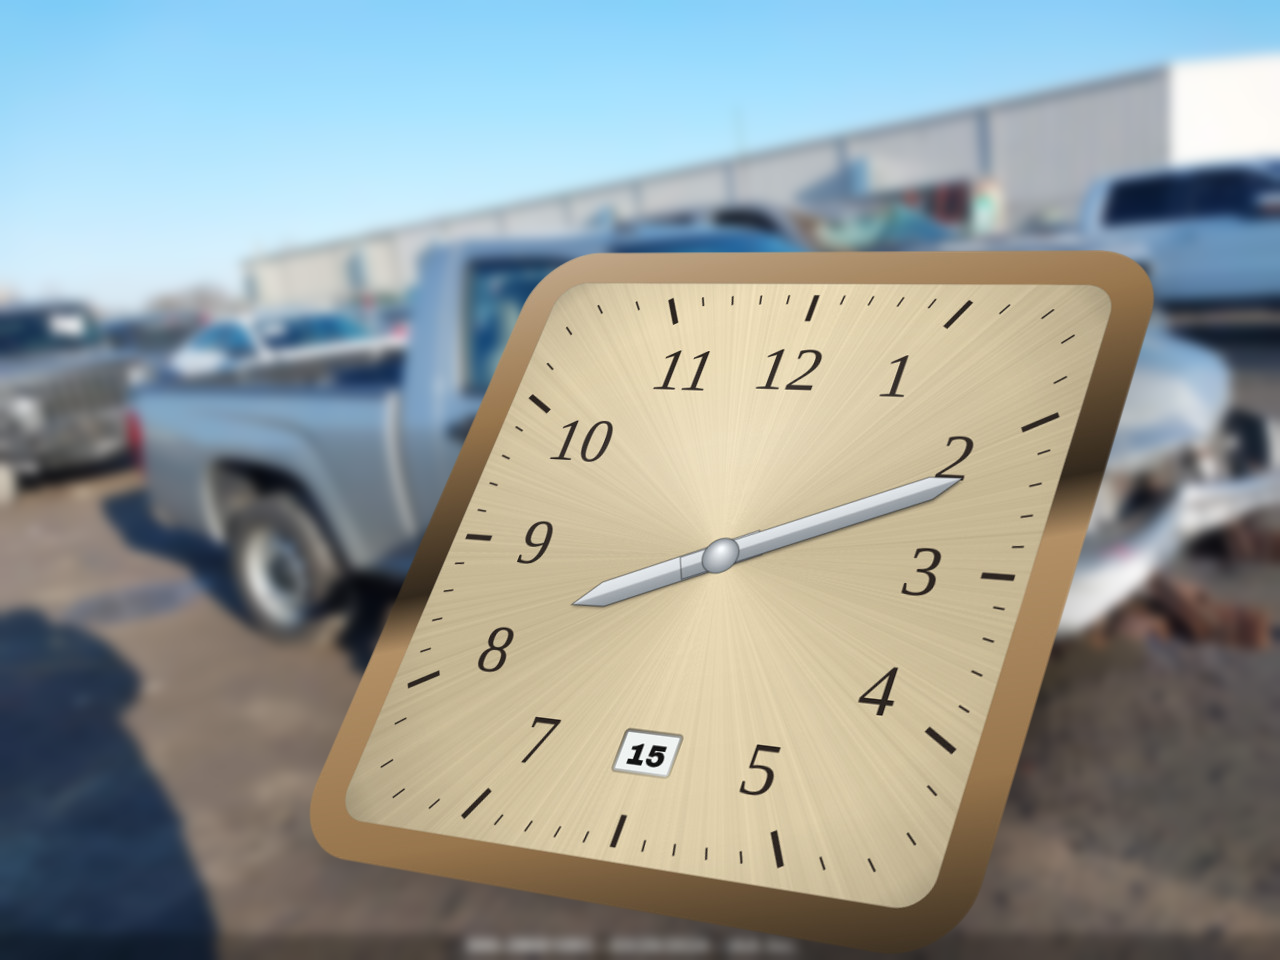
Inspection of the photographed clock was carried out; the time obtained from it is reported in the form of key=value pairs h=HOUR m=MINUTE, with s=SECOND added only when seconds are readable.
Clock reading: h=8 m=11
